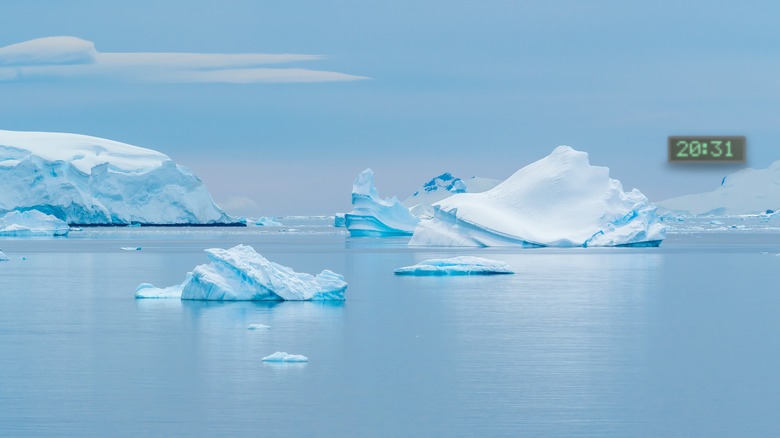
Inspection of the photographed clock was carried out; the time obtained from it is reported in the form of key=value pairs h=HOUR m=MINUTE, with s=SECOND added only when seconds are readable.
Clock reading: h=20 m=31
